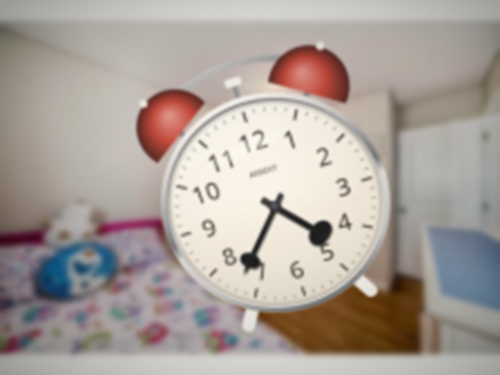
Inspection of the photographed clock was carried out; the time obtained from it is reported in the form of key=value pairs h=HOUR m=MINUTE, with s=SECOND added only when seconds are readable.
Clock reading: h=4 m=37
